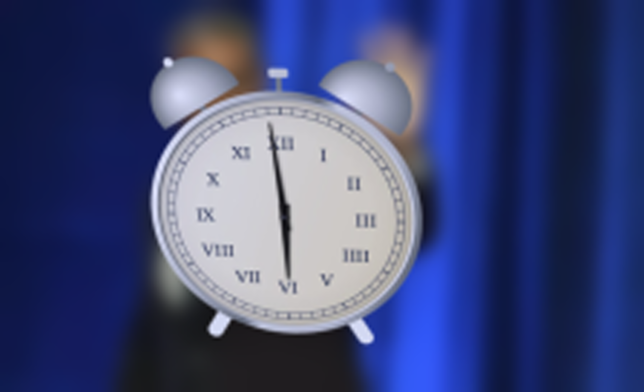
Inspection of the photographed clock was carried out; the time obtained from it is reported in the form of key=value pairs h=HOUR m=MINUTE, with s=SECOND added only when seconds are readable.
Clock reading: h=5 m=59
